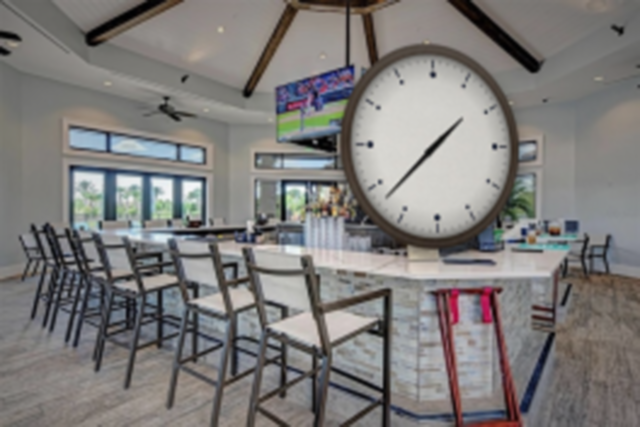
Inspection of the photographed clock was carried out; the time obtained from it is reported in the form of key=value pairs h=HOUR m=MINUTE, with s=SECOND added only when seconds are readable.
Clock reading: h=1 m=38
